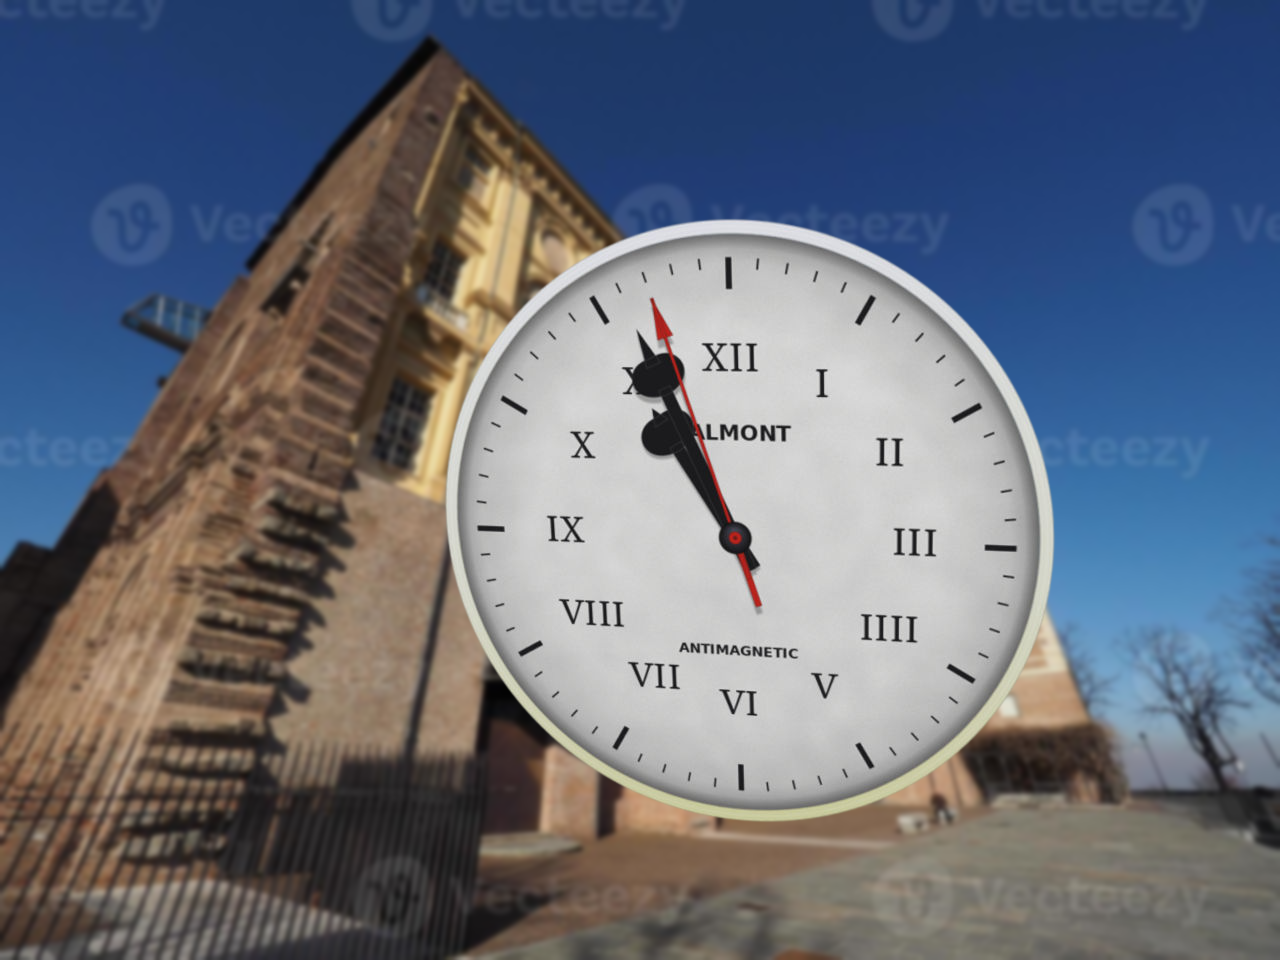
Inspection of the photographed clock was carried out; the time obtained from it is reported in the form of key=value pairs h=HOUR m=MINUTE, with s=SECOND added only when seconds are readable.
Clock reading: h=10 m=55 s=57
